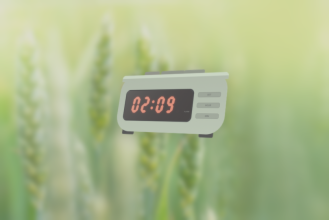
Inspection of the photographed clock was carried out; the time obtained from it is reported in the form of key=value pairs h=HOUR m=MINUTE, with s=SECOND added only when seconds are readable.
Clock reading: h=2 m=9
